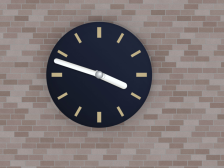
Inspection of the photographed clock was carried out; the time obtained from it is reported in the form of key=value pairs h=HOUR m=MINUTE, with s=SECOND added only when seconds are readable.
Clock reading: h=3 m=48
